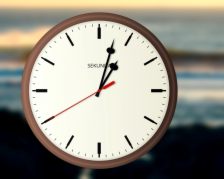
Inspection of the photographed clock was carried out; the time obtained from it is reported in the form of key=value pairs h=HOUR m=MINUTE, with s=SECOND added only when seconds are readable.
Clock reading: h=1 m=2 s=40
